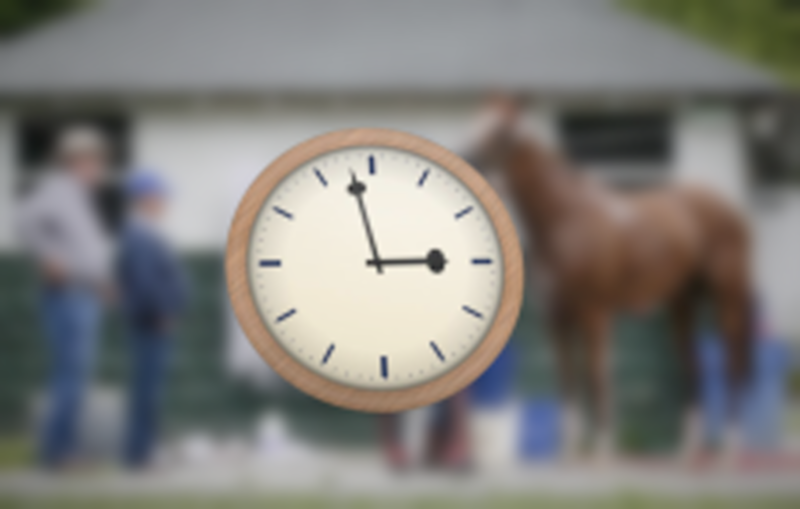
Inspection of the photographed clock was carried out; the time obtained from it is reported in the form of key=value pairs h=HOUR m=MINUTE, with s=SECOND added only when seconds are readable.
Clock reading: h=2 m=58
